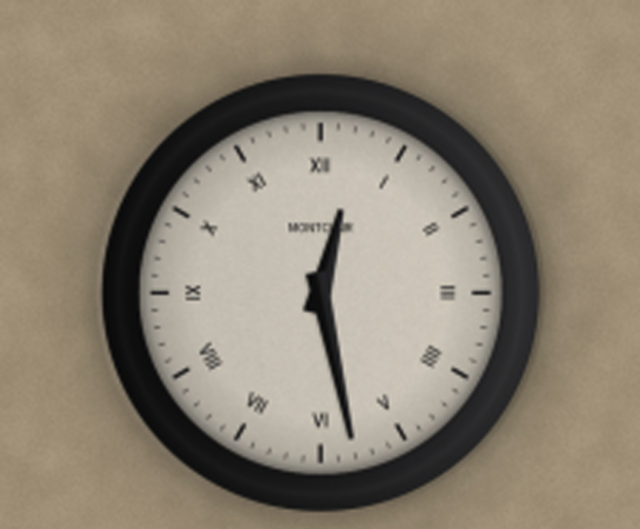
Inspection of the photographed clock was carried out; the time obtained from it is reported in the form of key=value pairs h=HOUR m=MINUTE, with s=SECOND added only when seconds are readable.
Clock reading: h=12 m=28
